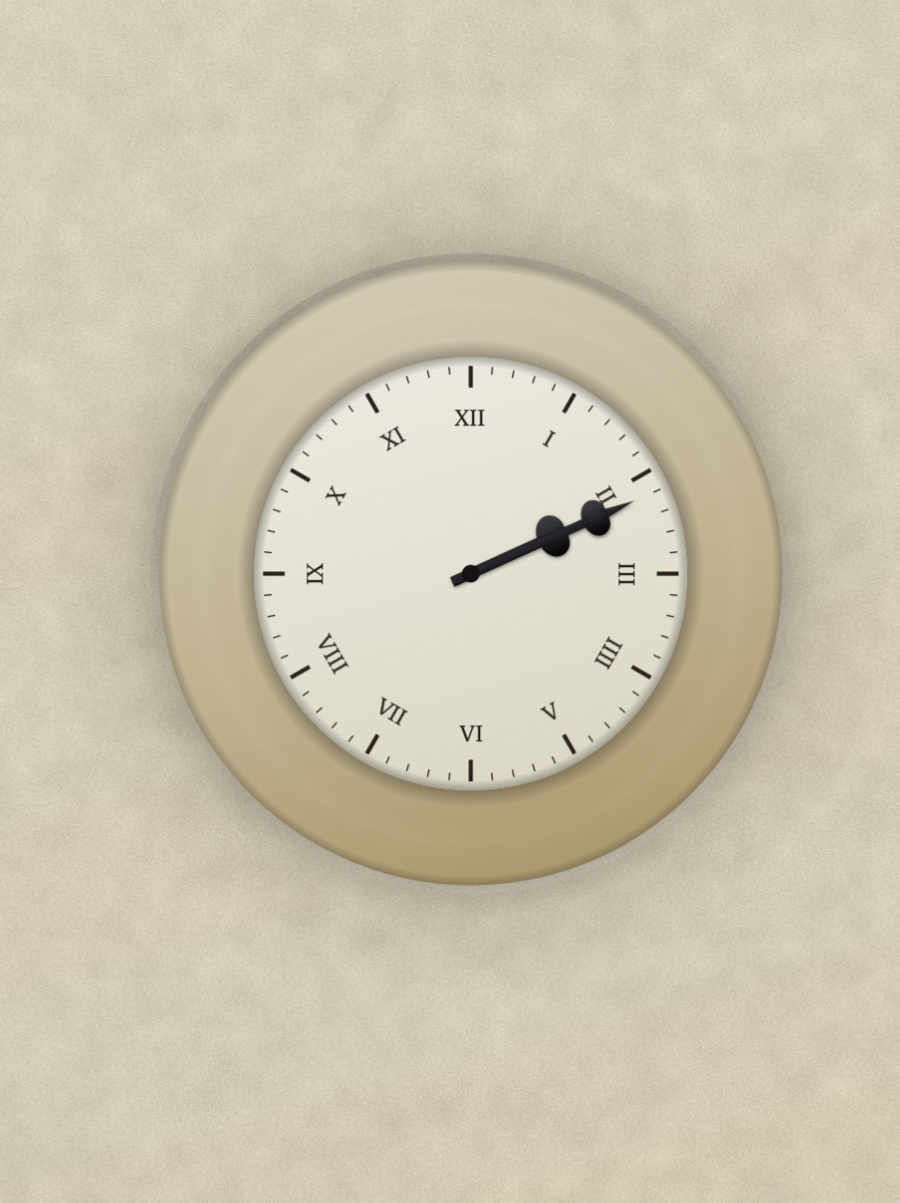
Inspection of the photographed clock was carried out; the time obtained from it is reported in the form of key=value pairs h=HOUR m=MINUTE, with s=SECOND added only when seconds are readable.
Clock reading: h=2 m=11
